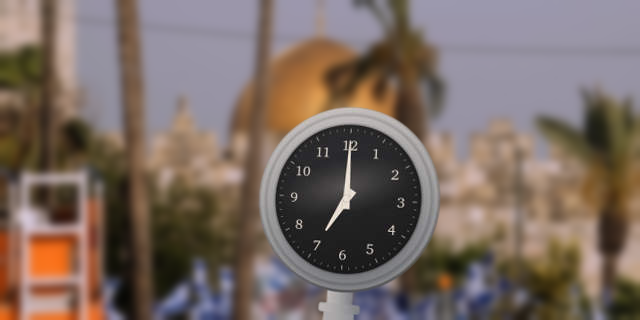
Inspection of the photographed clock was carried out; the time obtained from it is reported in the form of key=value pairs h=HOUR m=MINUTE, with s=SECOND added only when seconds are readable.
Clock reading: h=7 m=0
